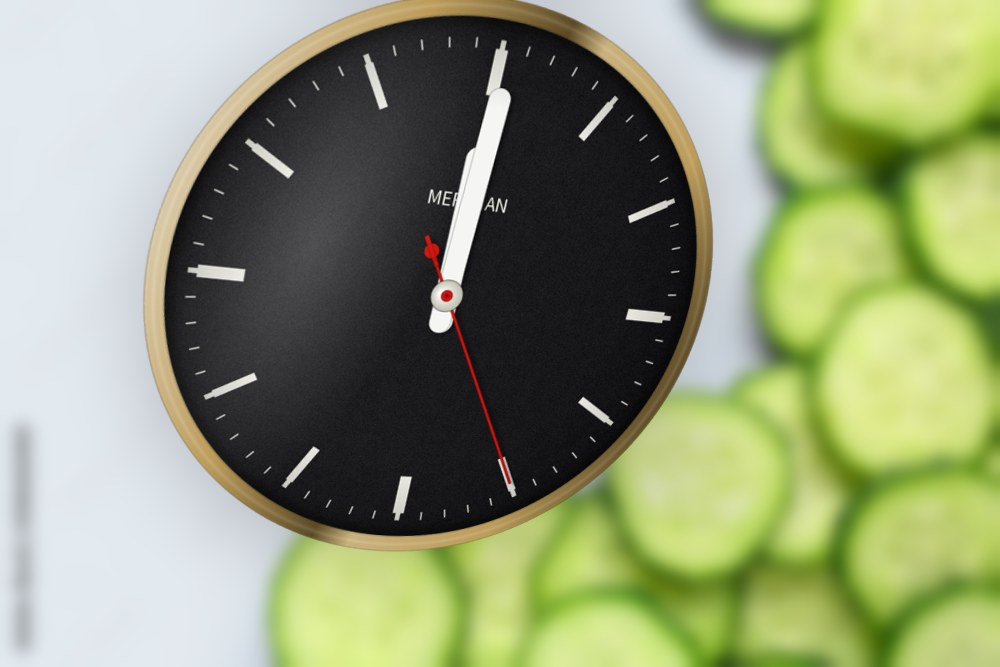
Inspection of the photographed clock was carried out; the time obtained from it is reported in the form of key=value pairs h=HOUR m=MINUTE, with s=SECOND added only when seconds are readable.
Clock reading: h=12 m=0 s=25
